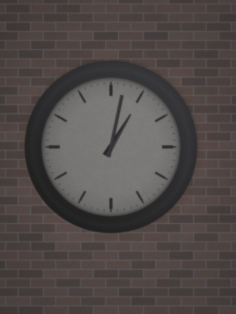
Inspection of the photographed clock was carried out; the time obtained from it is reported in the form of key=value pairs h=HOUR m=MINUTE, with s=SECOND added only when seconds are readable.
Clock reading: h=1 m=2
